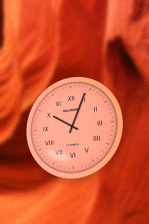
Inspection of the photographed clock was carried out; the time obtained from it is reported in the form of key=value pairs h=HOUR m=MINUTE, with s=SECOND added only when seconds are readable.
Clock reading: h=10 m=4
